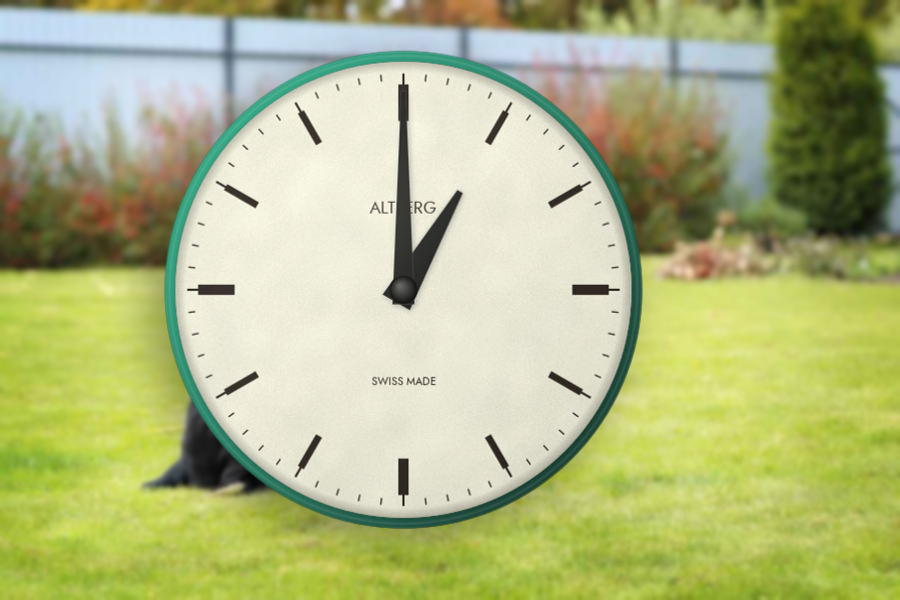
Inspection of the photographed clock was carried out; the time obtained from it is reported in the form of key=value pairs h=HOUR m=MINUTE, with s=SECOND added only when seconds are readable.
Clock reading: h=1 m=0
